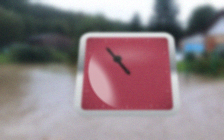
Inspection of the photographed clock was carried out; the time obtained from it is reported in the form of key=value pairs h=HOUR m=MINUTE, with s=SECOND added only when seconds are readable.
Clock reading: h=10 m=54
